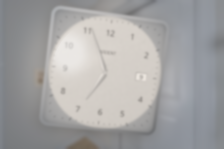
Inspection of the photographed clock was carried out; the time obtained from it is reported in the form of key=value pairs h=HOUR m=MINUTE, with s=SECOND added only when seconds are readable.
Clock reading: h=6 m=56
